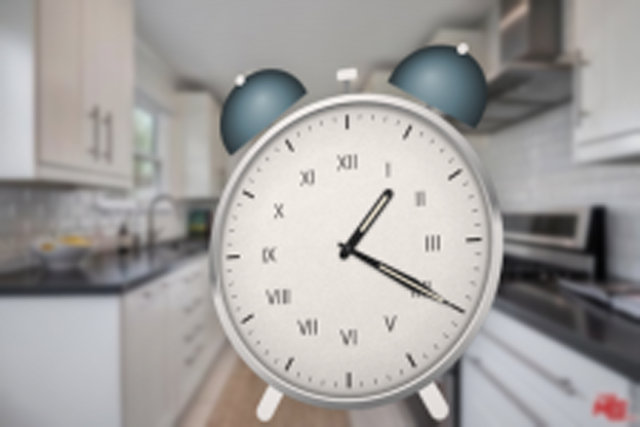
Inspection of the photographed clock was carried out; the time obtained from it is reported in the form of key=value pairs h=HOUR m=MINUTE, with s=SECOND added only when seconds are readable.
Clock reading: h=1 m=20
